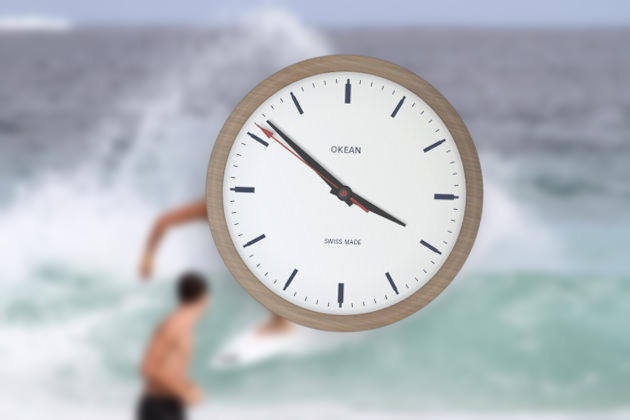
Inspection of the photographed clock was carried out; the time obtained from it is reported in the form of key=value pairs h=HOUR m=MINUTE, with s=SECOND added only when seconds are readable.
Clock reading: h=3 m=51 s=51
